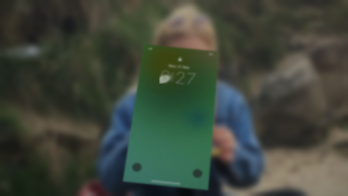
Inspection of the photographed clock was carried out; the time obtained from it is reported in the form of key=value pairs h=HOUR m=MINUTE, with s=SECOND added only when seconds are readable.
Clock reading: h=6 m=27
